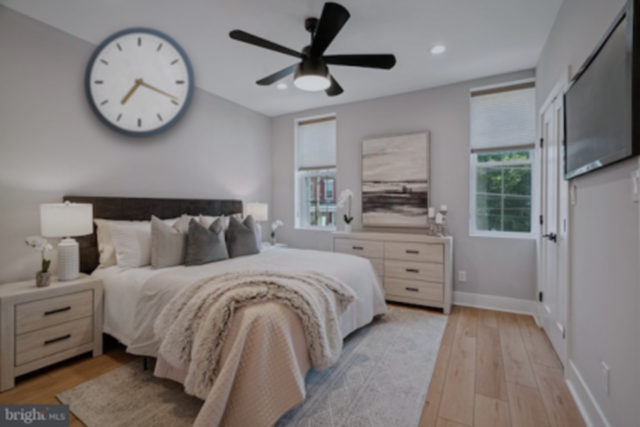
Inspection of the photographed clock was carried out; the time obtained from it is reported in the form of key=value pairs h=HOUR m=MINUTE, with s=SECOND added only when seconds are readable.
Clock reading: h=7 m=19
